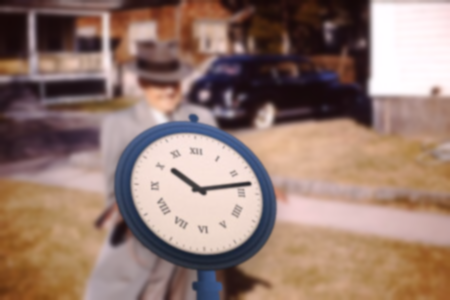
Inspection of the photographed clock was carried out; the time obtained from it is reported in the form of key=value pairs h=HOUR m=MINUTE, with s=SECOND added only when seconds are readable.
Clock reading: h=10 m=13
